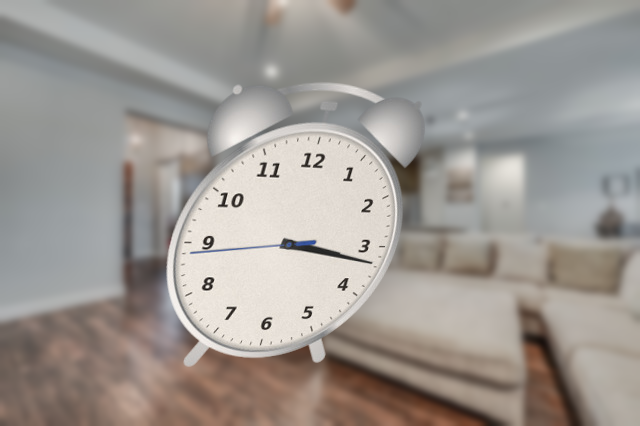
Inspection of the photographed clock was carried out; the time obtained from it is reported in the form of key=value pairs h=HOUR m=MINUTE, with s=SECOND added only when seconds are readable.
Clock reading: h=3 m=16 s=44
